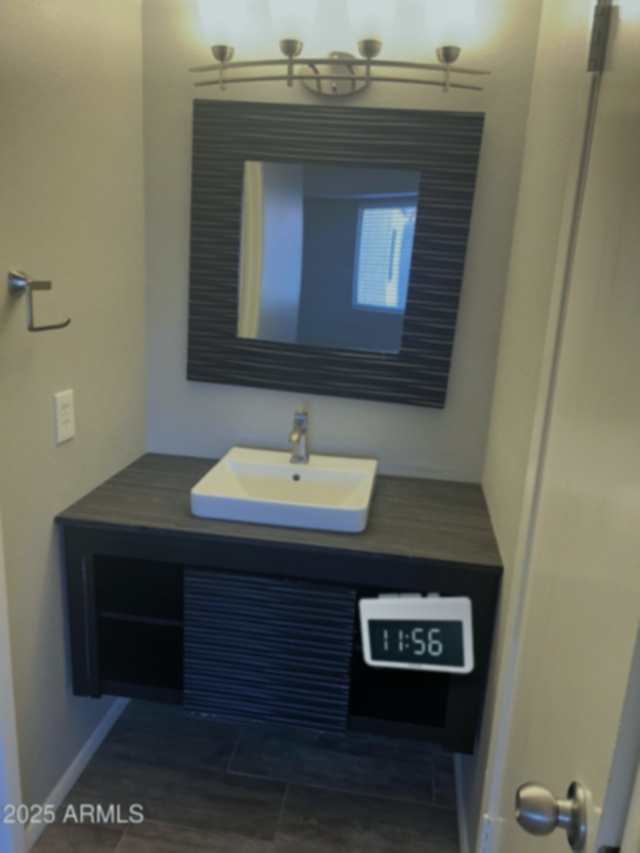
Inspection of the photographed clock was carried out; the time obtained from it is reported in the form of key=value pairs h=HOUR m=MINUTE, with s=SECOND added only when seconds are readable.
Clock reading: h=11 m=56
